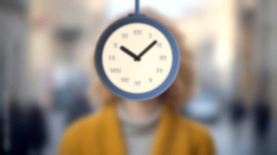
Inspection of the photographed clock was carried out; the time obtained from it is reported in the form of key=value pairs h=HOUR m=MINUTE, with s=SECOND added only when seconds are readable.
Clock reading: h=10 m=8
